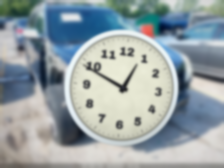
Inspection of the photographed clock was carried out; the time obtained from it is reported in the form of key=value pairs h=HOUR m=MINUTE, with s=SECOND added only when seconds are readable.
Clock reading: h=12 m=49
